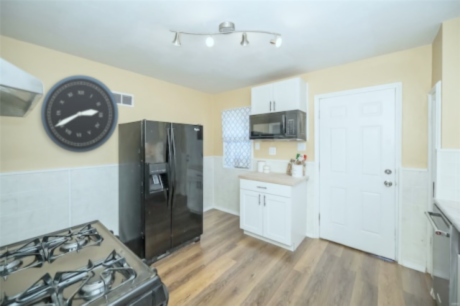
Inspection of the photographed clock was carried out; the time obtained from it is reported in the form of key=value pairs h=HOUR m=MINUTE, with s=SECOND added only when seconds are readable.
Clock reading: h=2 m=40
